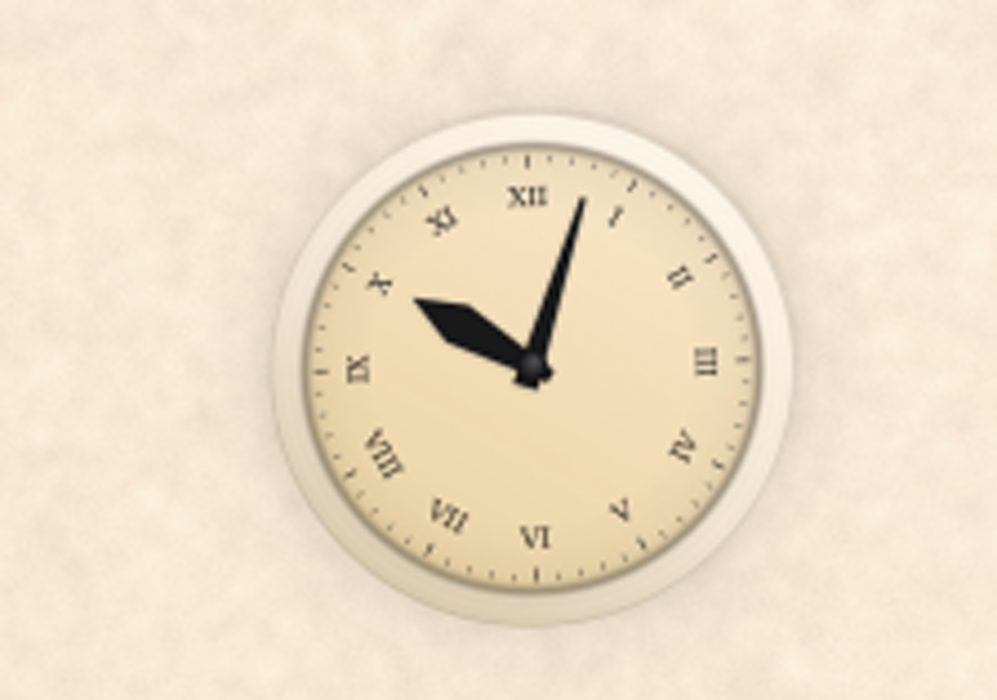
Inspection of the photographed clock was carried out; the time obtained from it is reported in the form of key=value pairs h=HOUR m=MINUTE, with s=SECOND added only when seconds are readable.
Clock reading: h=10 m=3
